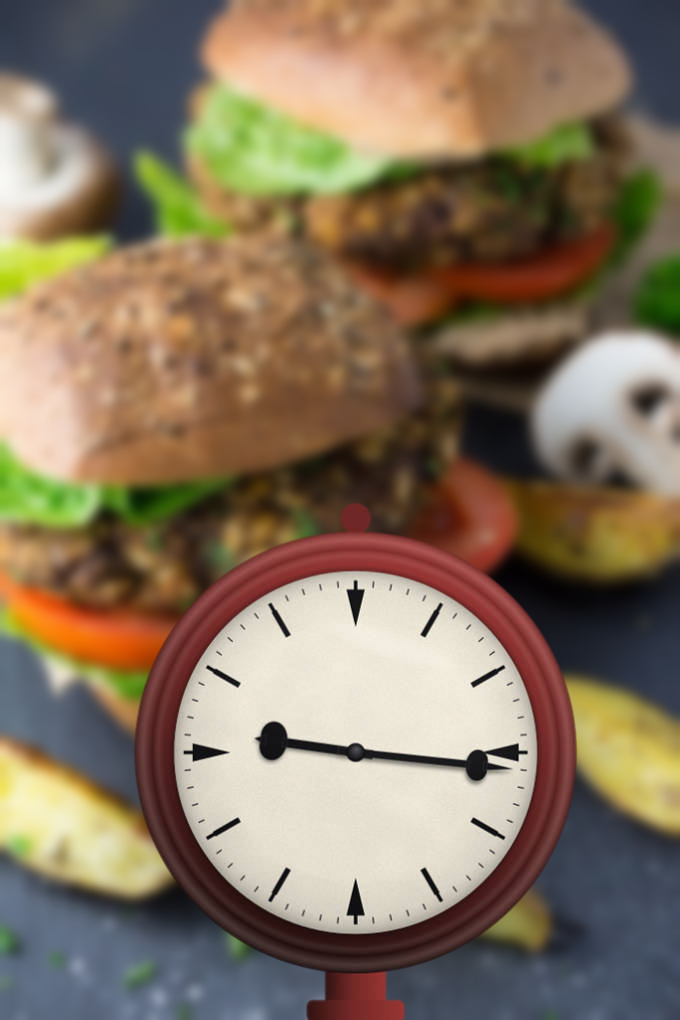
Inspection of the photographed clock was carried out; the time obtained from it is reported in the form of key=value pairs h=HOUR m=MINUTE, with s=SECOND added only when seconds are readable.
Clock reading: h=9 m=16
